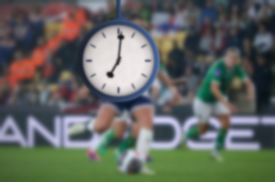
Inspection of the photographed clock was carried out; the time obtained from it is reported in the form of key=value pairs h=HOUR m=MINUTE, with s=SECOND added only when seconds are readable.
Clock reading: h=7 m=1
